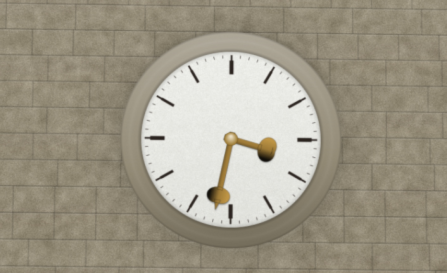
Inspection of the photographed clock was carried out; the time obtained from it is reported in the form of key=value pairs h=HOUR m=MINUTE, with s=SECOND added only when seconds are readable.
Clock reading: h=3 m=32
